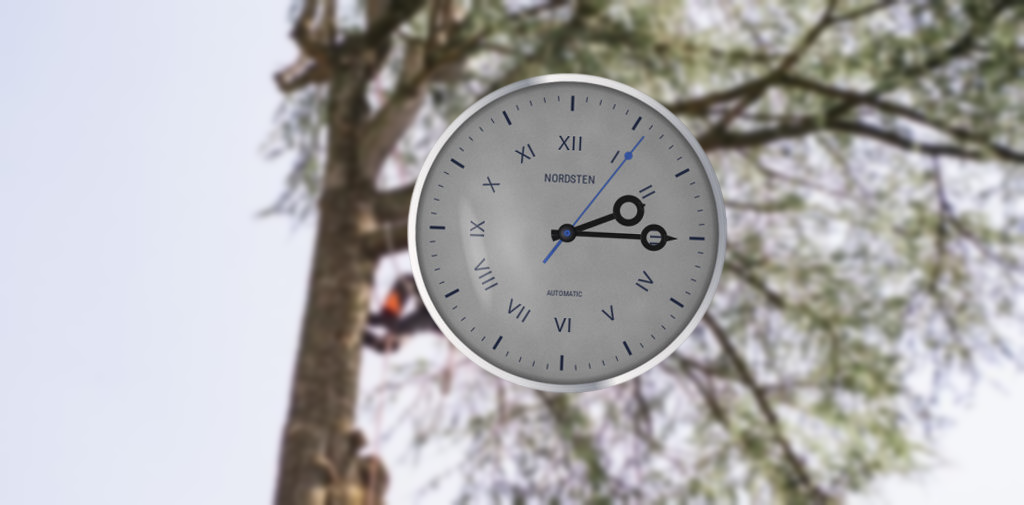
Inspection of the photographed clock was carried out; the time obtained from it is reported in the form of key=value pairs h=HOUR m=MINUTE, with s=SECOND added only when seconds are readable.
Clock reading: h=2 m=15 s=6
